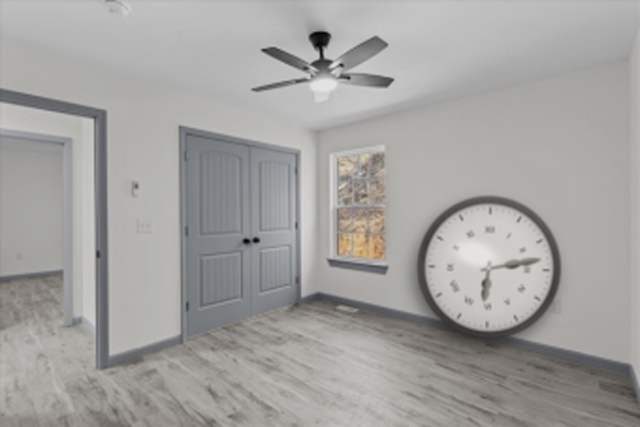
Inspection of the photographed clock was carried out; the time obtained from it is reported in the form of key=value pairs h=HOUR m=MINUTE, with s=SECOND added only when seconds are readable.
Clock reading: h=6 m=13
